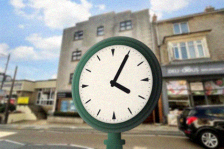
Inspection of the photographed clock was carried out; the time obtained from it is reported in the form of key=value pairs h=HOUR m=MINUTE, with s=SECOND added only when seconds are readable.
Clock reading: h=4 m=5
